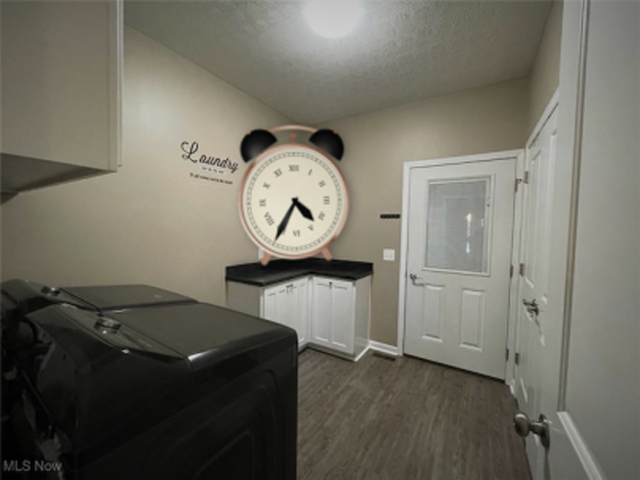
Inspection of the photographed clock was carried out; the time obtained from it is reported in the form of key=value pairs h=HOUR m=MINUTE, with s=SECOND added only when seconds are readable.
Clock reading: h=4 m=35
